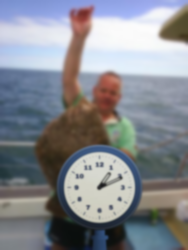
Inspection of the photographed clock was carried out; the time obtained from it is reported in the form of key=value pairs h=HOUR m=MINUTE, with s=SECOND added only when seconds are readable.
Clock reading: h=1 m=11
